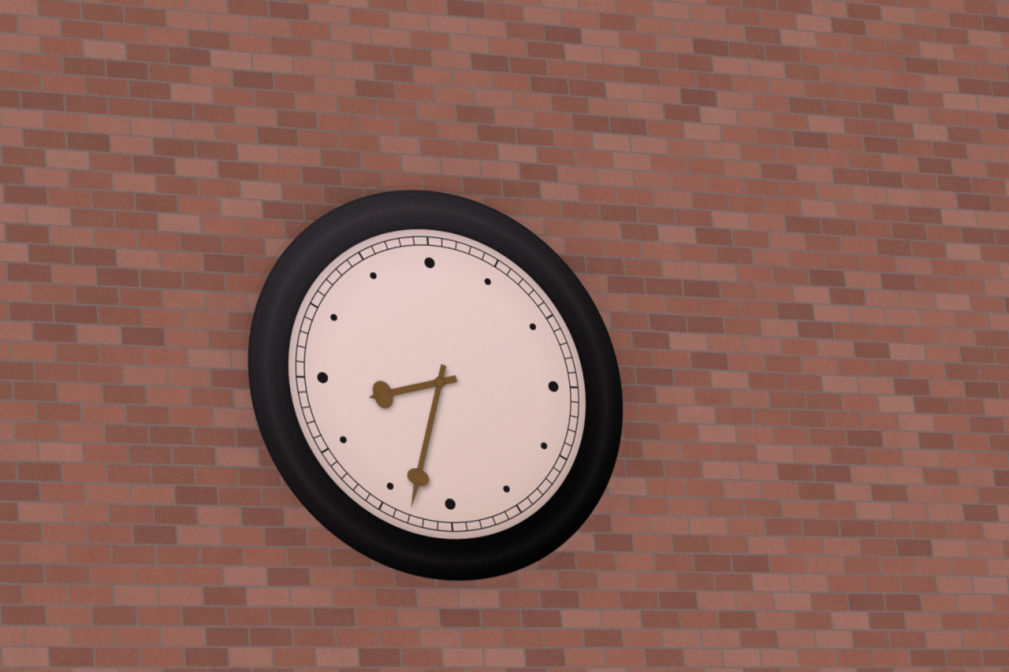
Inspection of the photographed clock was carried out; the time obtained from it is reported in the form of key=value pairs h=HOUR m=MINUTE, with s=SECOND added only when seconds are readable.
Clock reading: h=8 m=33
